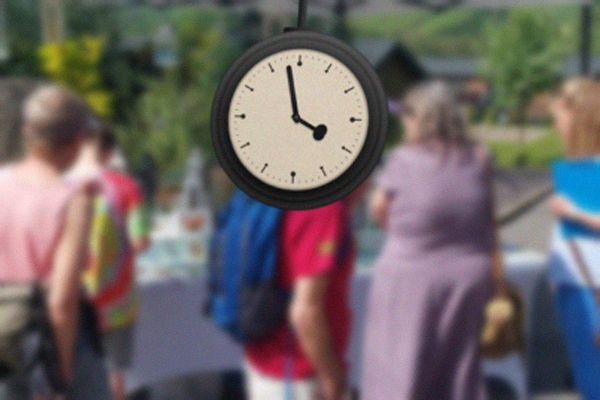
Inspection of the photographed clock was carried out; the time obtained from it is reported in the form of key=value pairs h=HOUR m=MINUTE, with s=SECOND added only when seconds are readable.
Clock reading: h=3 m=58
